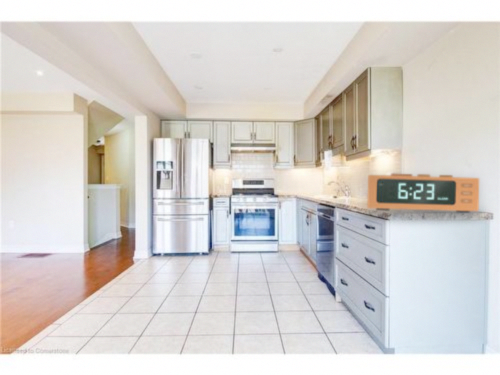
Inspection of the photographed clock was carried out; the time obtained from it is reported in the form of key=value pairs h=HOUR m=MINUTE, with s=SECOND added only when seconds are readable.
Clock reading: h=6 m=23
